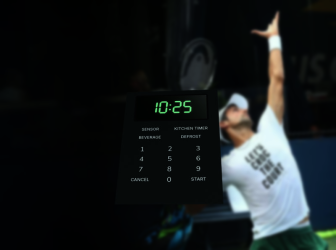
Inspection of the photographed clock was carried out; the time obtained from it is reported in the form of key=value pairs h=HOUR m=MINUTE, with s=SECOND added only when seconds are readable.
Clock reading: h=10 m=25
